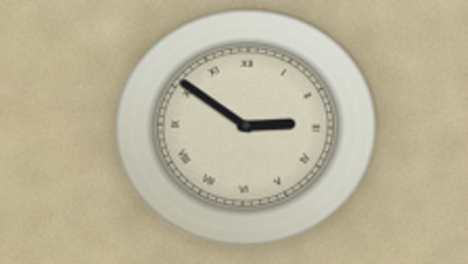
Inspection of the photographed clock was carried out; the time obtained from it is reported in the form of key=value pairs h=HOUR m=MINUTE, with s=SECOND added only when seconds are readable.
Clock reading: h=2 m=51
